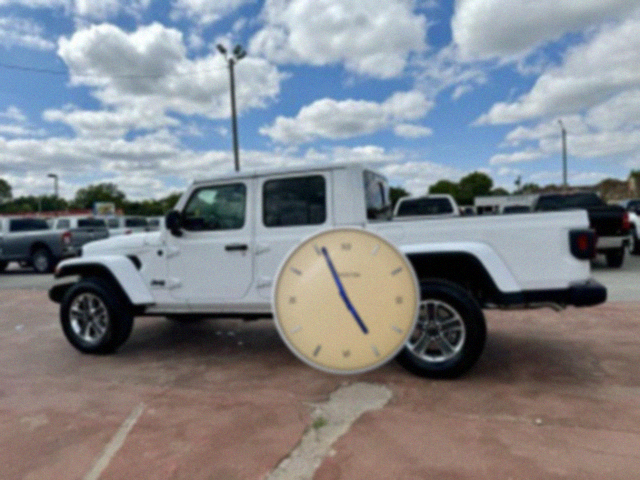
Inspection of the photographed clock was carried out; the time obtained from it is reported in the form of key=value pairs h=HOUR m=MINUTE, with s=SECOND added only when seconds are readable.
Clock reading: h=4 m=56
